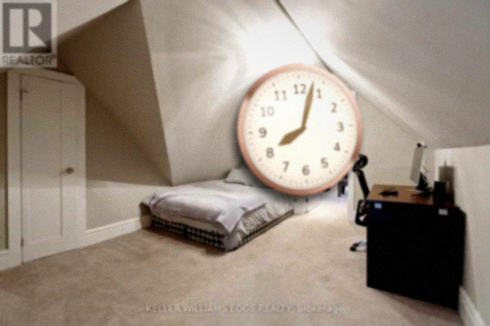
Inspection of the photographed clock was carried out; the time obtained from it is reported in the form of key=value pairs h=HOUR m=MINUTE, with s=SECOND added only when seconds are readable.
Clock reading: h=8 m=3
